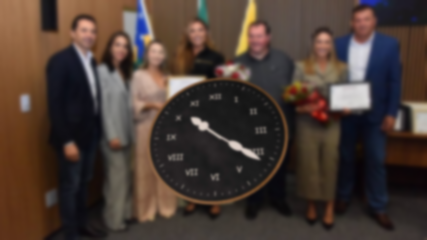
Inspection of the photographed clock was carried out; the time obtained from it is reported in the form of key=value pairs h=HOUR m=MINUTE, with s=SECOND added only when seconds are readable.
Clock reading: h=10 m=21
